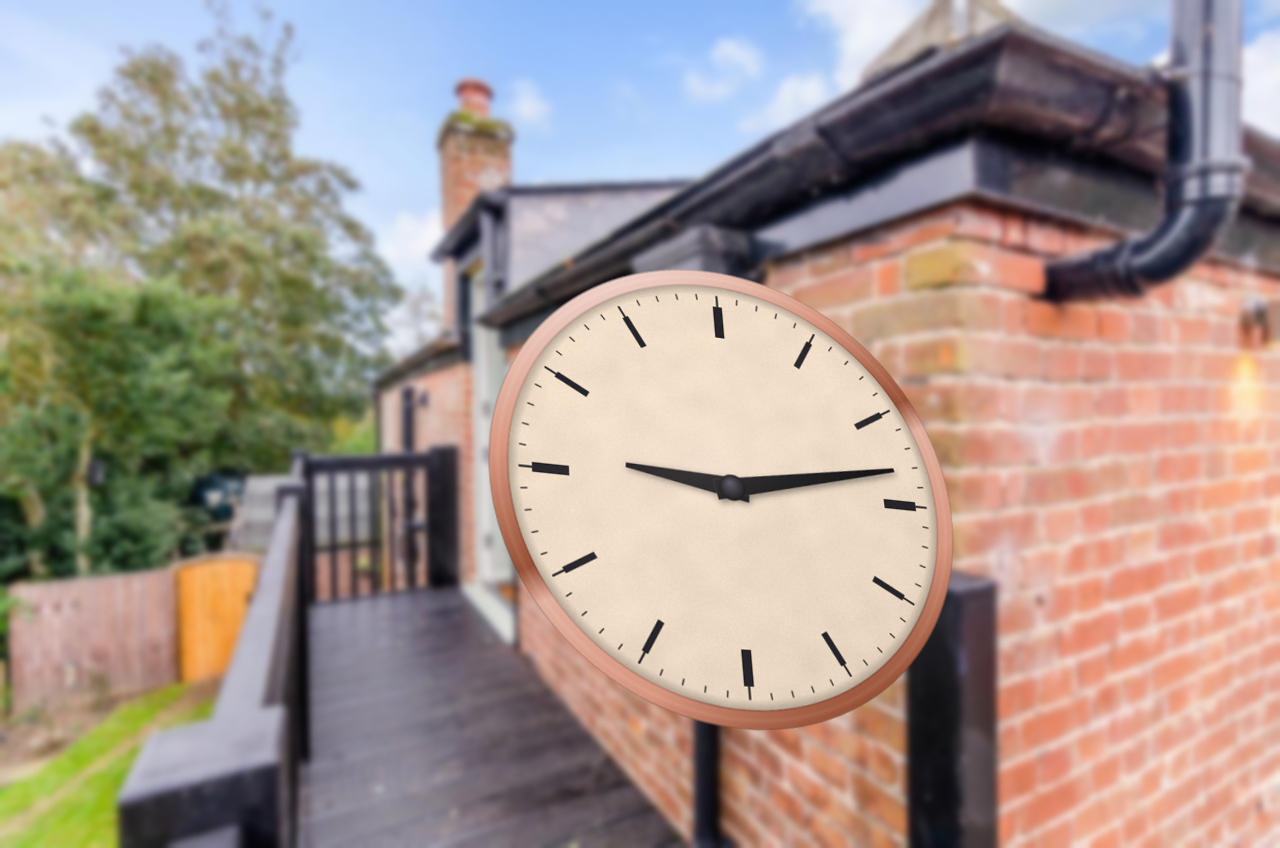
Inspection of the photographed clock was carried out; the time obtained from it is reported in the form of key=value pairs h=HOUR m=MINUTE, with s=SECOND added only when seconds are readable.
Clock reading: h=9 m=13
